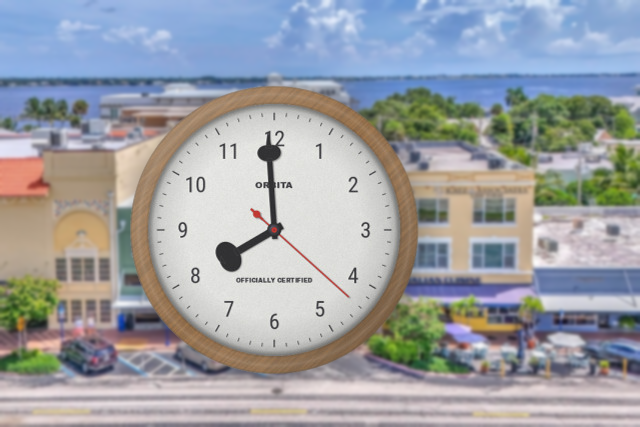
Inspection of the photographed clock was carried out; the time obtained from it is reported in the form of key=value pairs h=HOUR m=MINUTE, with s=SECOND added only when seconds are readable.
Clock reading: h=7 m=59 s=22
